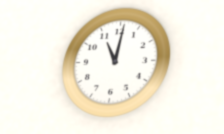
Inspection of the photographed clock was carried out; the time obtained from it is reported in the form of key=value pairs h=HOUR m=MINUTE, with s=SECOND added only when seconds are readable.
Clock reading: h=11 m=1
